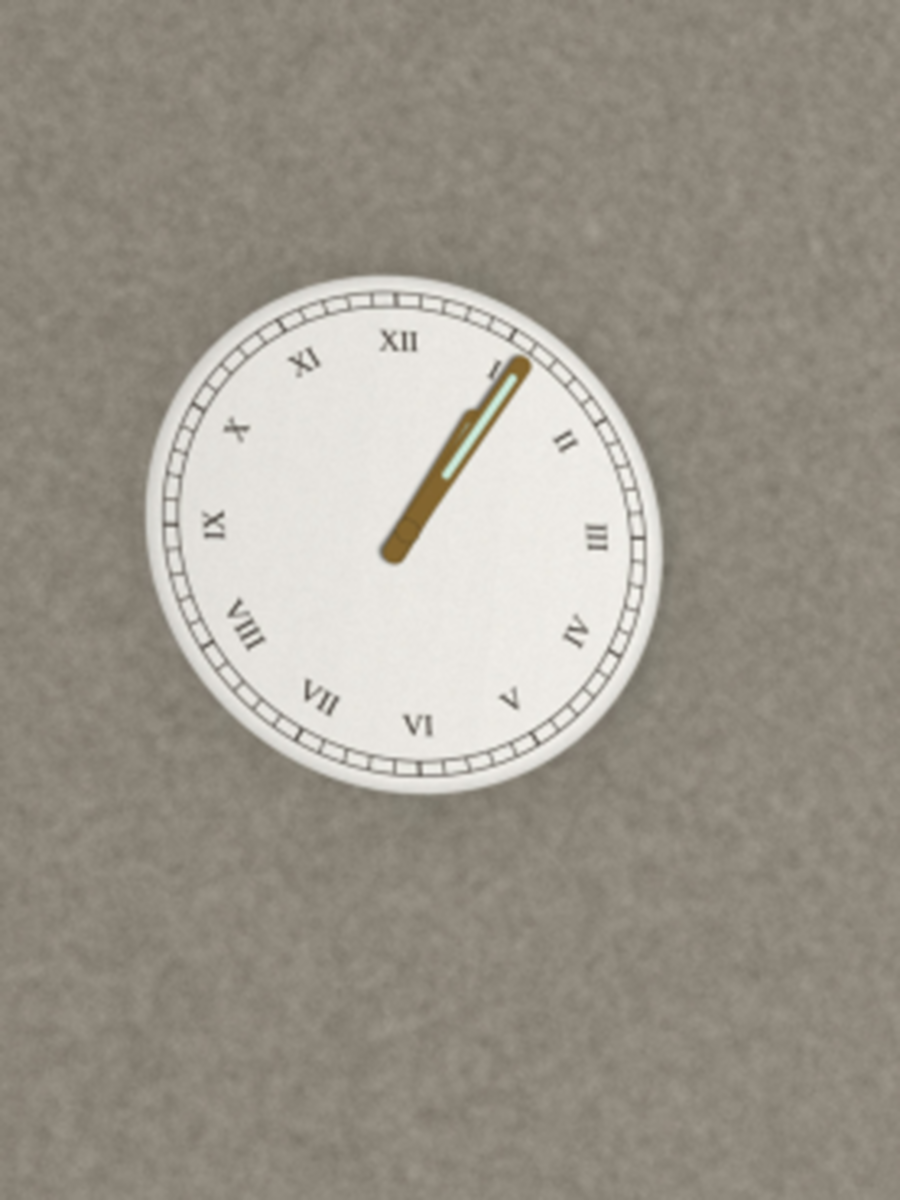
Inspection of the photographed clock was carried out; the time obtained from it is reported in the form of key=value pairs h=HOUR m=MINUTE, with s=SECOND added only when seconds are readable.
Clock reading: h=1 m=6
